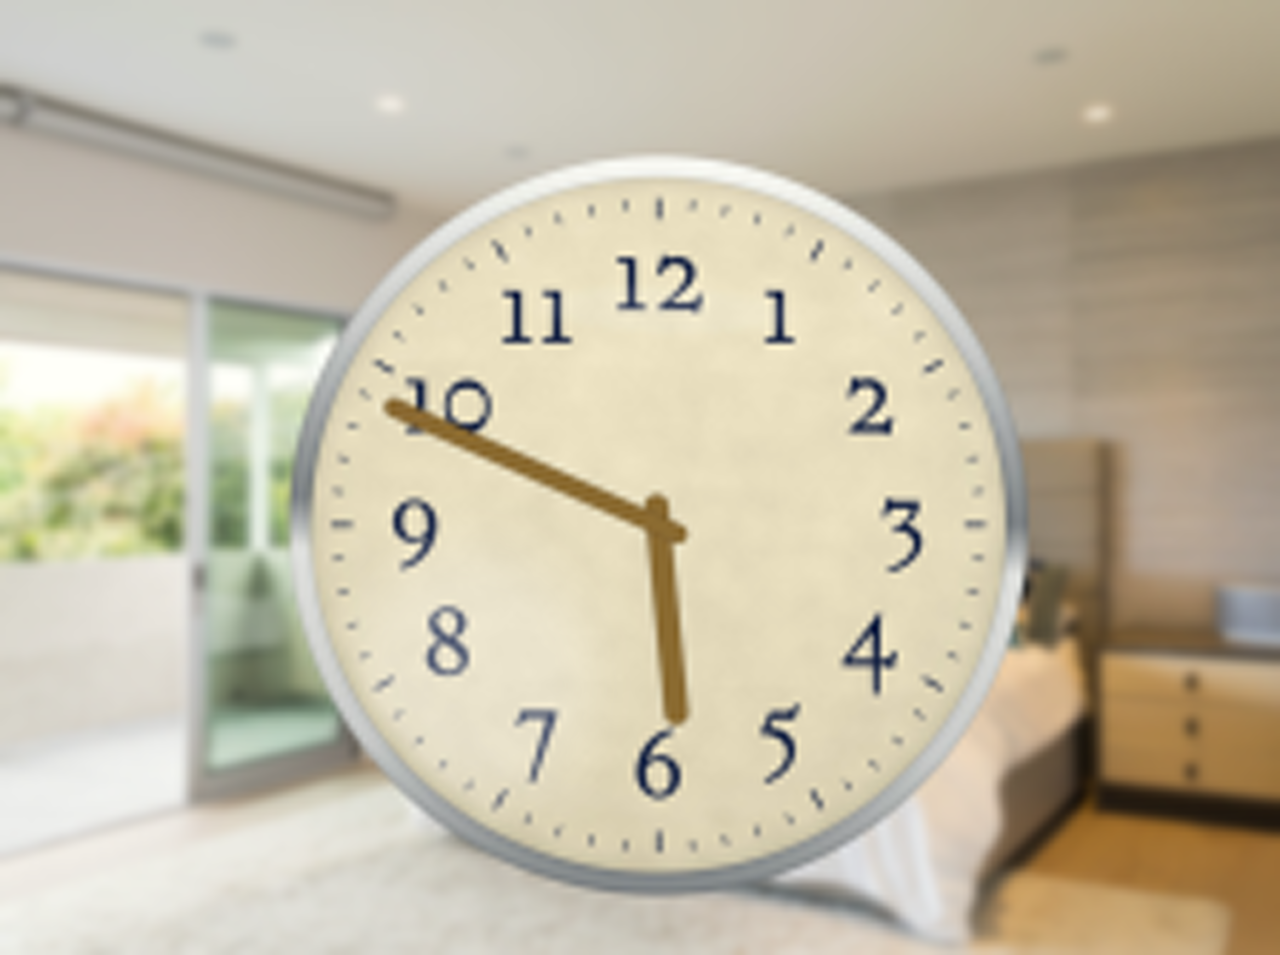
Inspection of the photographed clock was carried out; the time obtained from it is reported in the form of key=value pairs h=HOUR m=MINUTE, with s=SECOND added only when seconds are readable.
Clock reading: h=5 m=49
